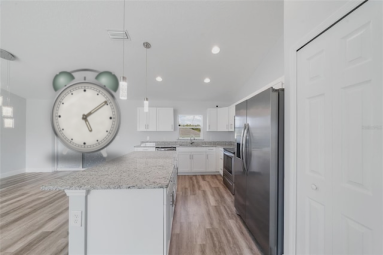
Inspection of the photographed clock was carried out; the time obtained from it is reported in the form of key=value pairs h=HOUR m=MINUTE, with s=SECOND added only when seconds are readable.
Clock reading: h=5 m=9
